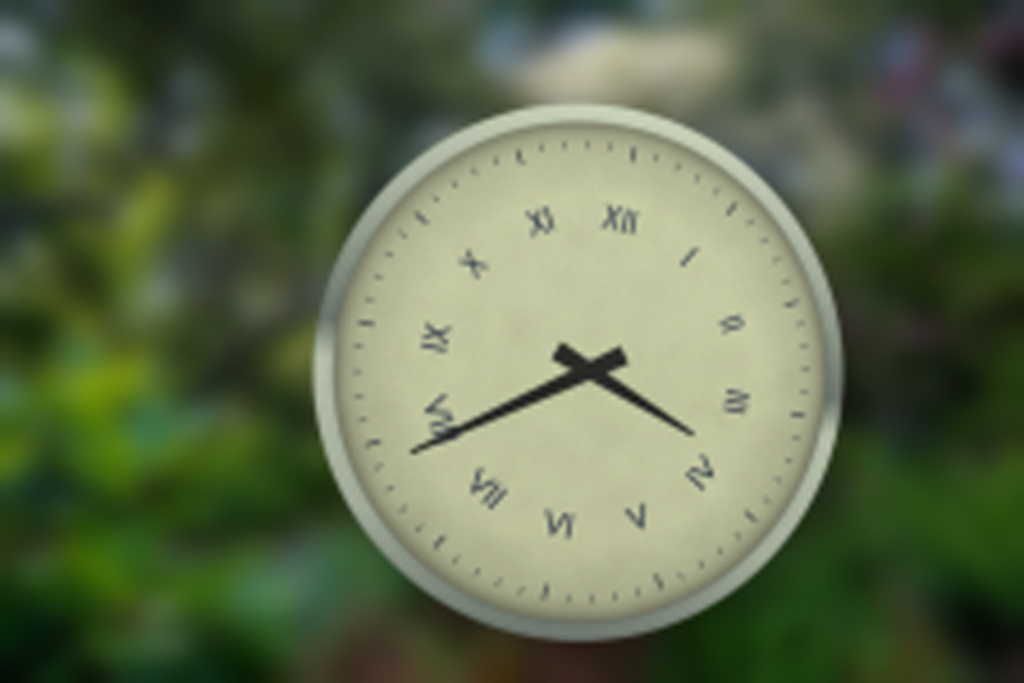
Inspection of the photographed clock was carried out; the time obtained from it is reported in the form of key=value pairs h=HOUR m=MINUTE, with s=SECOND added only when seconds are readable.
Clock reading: h=3 m=39
